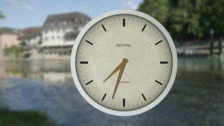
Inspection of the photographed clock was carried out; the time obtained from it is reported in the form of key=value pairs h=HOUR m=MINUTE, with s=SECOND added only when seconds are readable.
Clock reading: h=7 m=33
